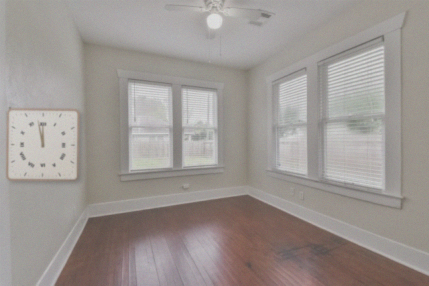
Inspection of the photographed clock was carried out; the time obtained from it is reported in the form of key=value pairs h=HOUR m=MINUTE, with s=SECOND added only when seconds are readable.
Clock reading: h=11 m=58
